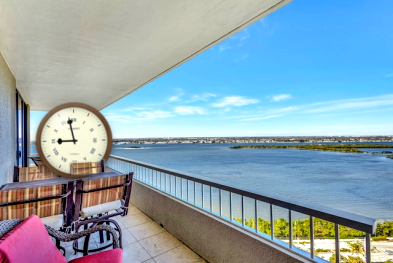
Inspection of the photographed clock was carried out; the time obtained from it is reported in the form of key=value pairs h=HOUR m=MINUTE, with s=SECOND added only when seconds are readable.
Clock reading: h=8 m=58
